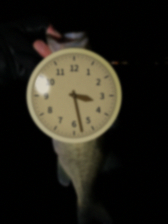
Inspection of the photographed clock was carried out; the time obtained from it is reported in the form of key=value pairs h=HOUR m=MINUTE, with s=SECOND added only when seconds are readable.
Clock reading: h=3 m=28
